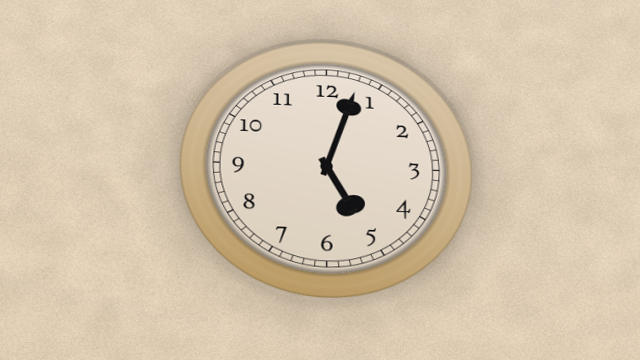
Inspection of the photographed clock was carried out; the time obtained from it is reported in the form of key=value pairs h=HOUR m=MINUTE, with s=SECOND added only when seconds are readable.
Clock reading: h=5 m=3
